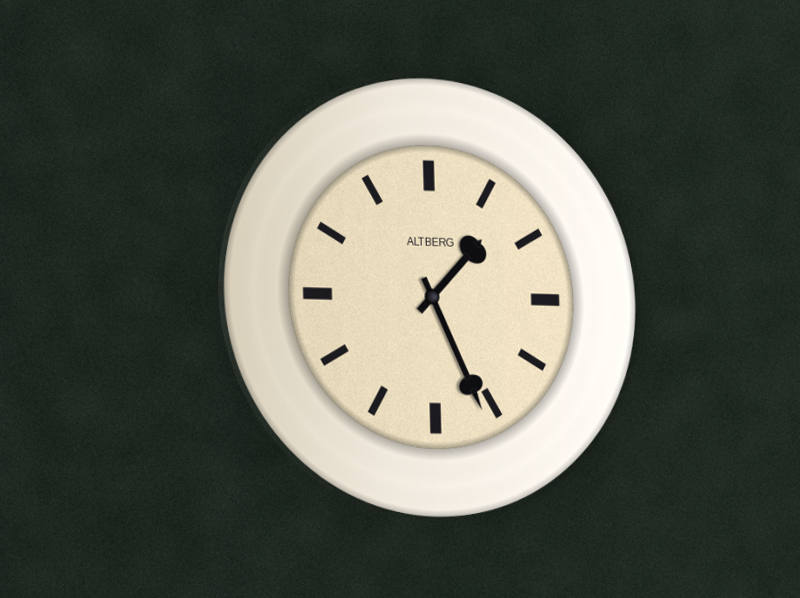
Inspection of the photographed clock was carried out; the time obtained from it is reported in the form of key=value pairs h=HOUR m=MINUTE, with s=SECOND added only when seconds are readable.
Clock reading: h=1 m=26
